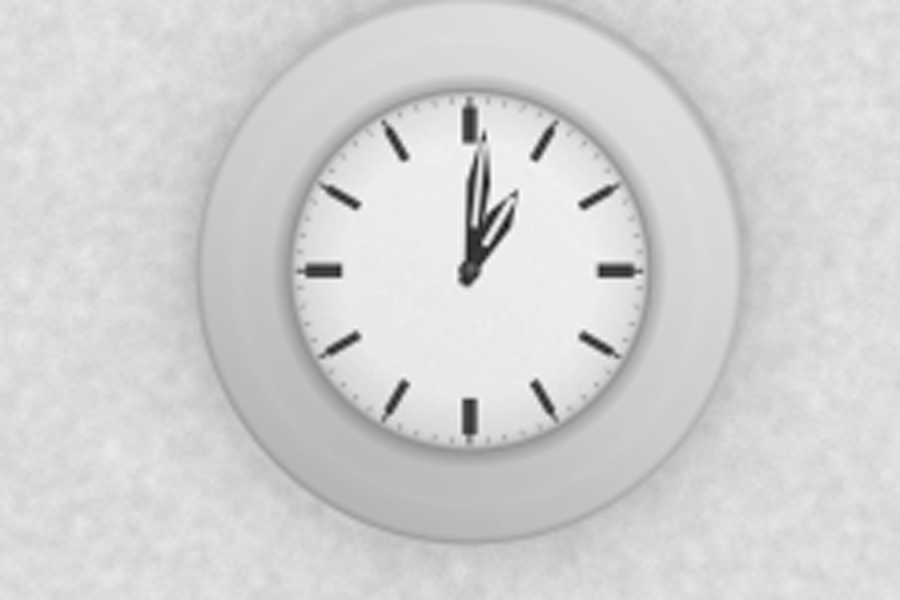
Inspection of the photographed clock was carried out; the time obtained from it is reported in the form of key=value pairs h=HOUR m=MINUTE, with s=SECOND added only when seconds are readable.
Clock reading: h=1 m=1
